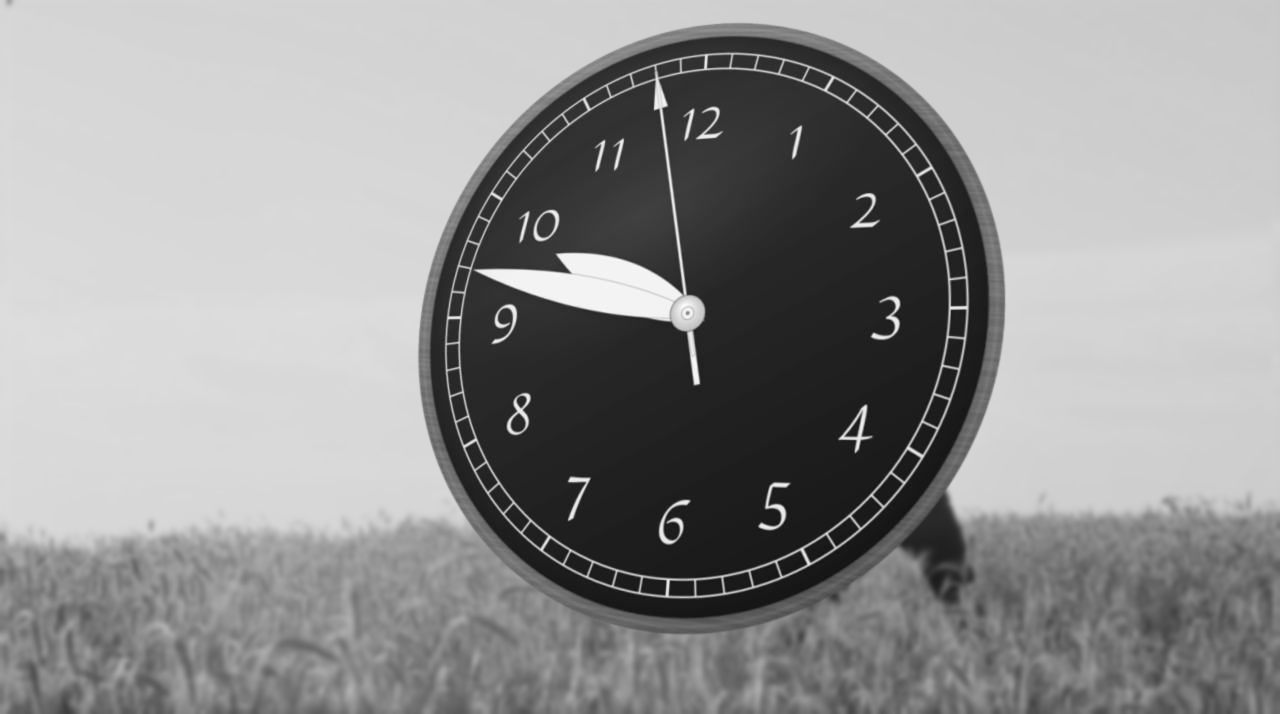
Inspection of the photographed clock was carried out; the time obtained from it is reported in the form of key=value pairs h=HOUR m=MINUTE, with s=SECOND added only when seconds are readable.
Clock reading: h=9 m=46 s=58
